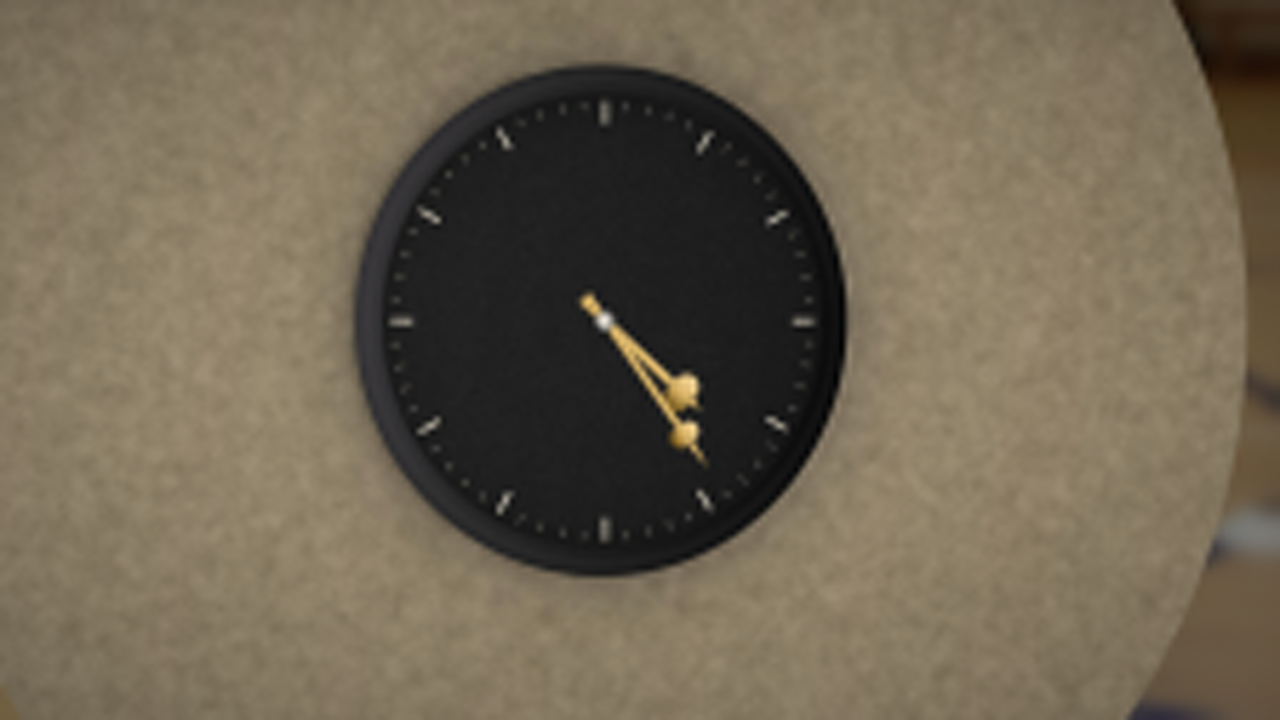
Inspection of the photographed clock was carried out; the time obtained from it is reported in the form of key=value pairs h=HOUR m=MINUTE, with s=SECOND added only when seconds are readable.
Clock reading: h=4 m=24
